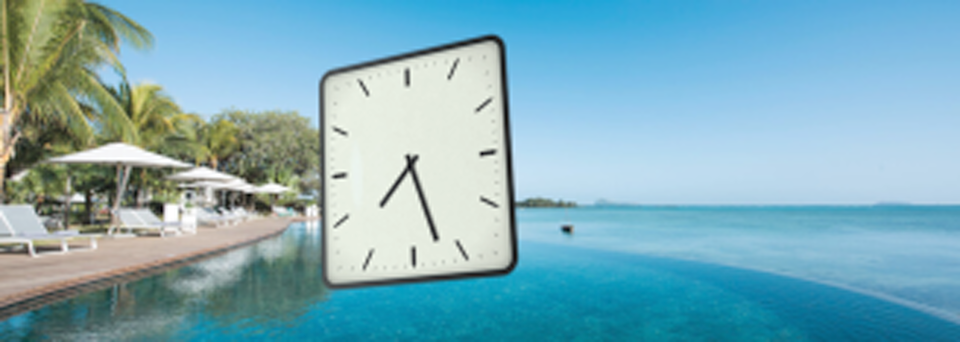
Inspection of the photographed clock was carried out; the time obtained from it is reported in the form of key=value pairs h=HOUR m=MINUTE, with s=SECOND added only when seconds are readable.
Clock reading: h=7 m=27
